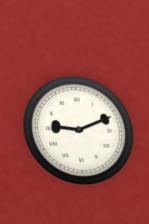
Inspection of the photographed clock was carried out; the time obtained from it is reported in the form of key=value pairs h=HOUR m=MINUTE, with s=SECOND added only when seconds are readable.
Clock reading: h=9 m=11
